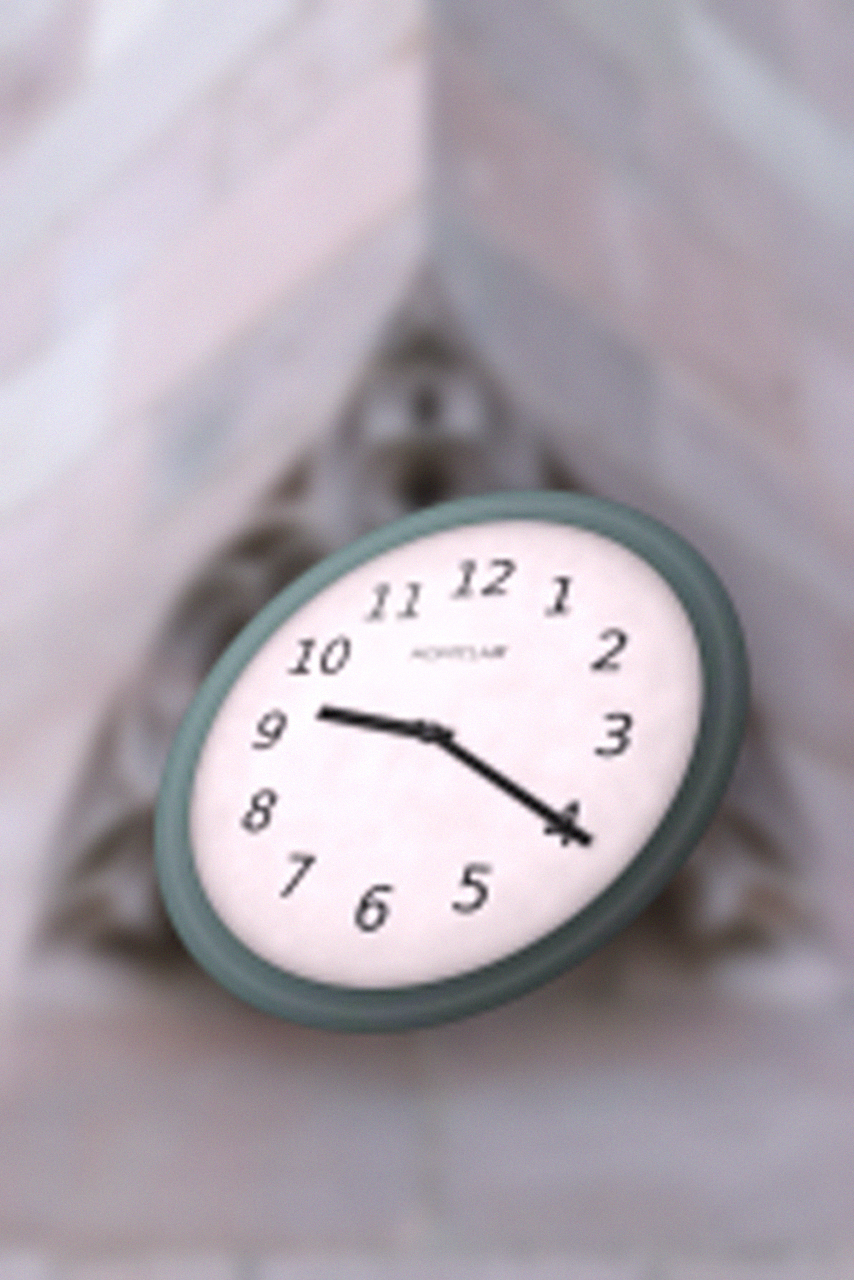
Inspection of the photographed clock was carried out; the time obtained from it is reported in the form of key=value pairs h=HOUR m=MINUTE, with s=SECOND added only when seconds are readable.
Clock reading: h=9 m=20
